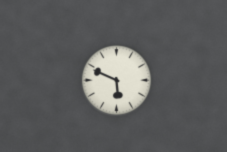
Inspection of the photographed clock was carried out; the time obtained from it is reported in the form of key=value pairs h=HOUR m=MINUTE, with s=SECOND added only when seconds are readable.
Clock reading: h=5 m=49
